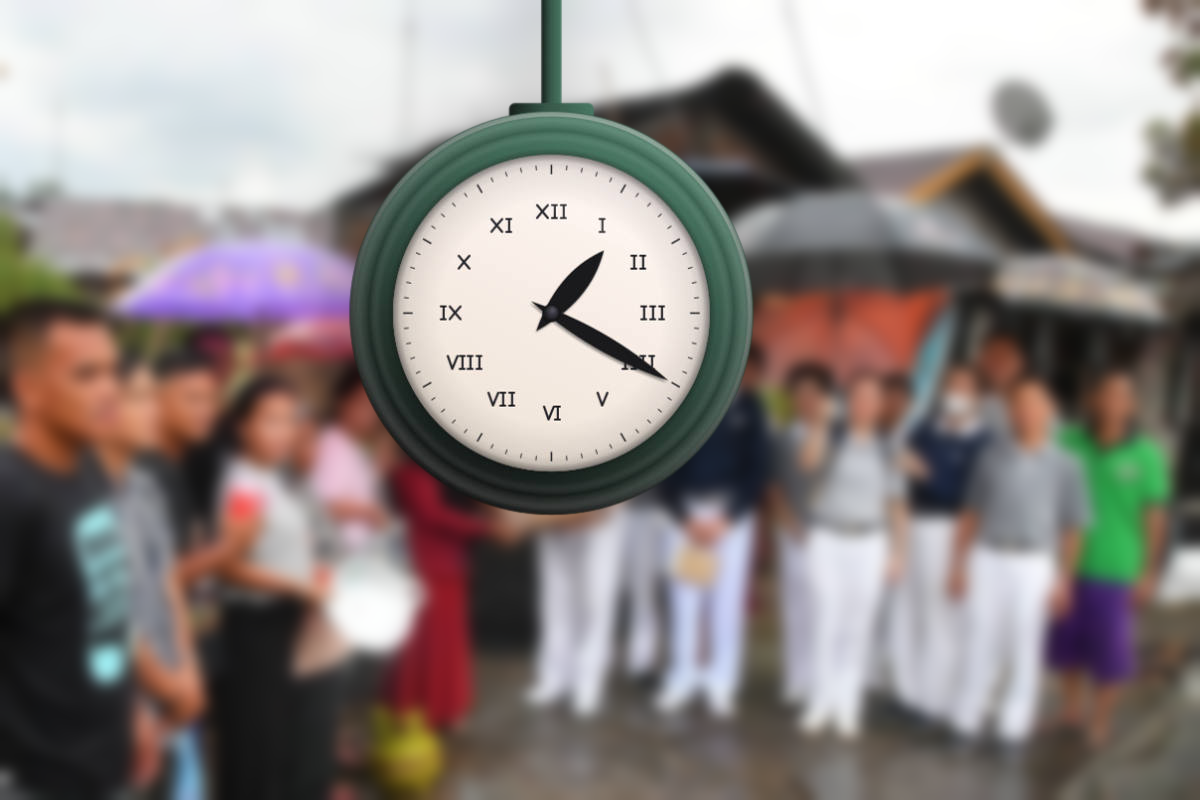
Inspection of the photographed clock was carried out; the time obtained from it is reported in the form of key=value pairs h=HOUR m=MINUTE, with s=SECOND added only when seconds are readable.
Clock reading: h=1 m=20
